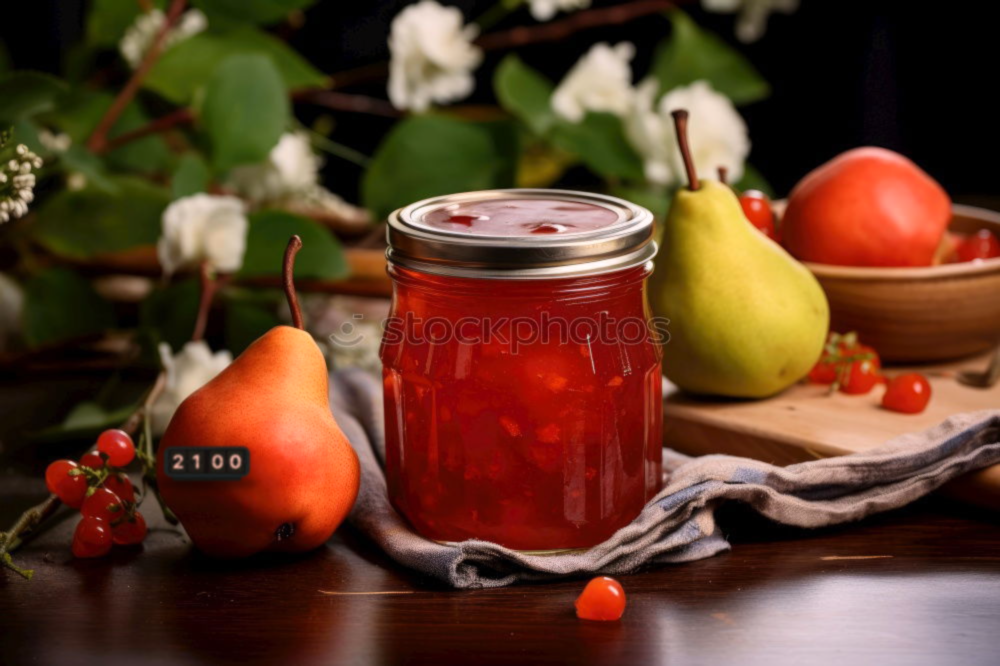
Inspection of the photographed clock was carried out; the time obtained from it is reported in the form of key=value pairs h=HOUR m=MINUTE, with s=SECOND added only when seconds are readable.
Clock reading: h=21 m=0
